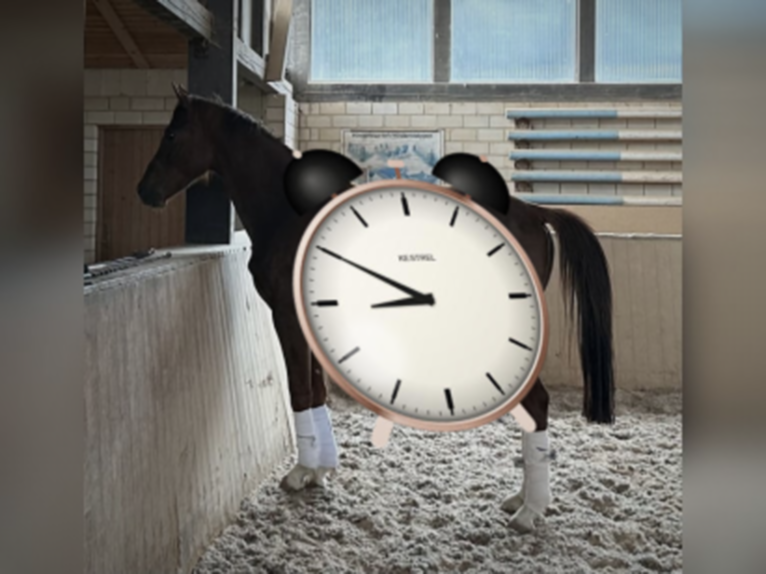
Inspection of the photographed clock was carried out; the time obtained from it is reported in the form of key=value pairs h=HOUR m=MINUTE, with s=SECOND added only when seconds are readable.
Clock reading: h=8 m=50
